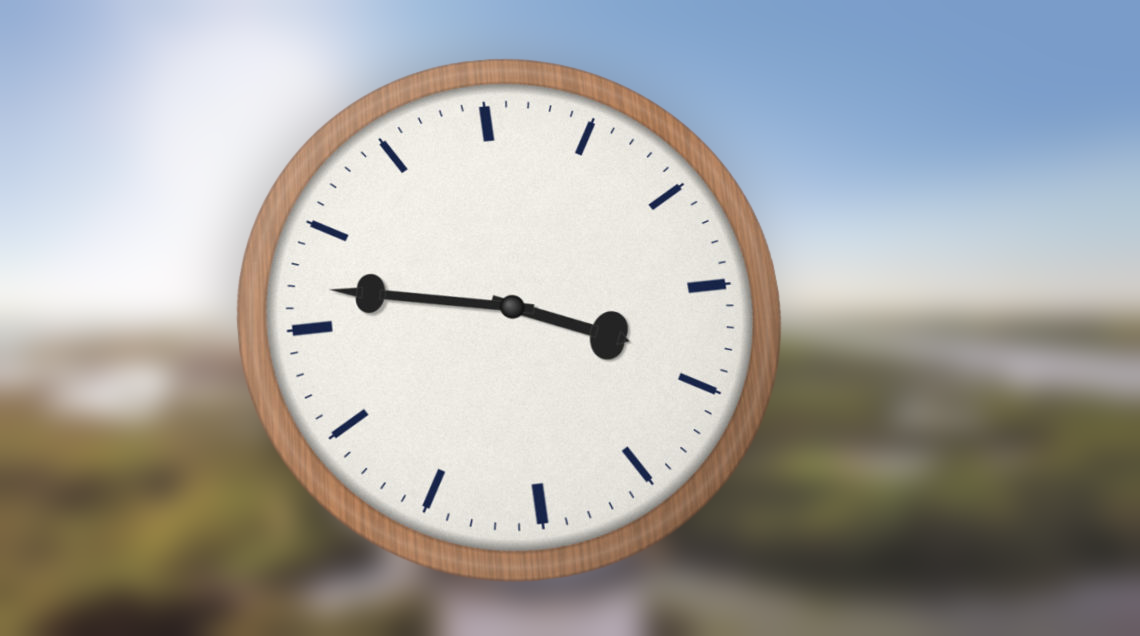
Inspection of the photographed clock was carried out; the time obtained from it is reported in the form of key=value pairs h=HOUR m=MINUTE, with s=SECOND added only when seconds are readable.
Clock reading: h=3 m=47
